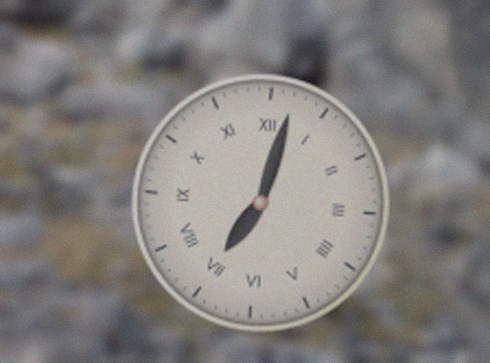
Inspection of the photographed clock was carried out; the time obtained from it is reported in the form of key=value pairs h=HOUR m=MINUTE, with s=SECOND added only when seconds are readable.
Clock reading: h=7 m=2
